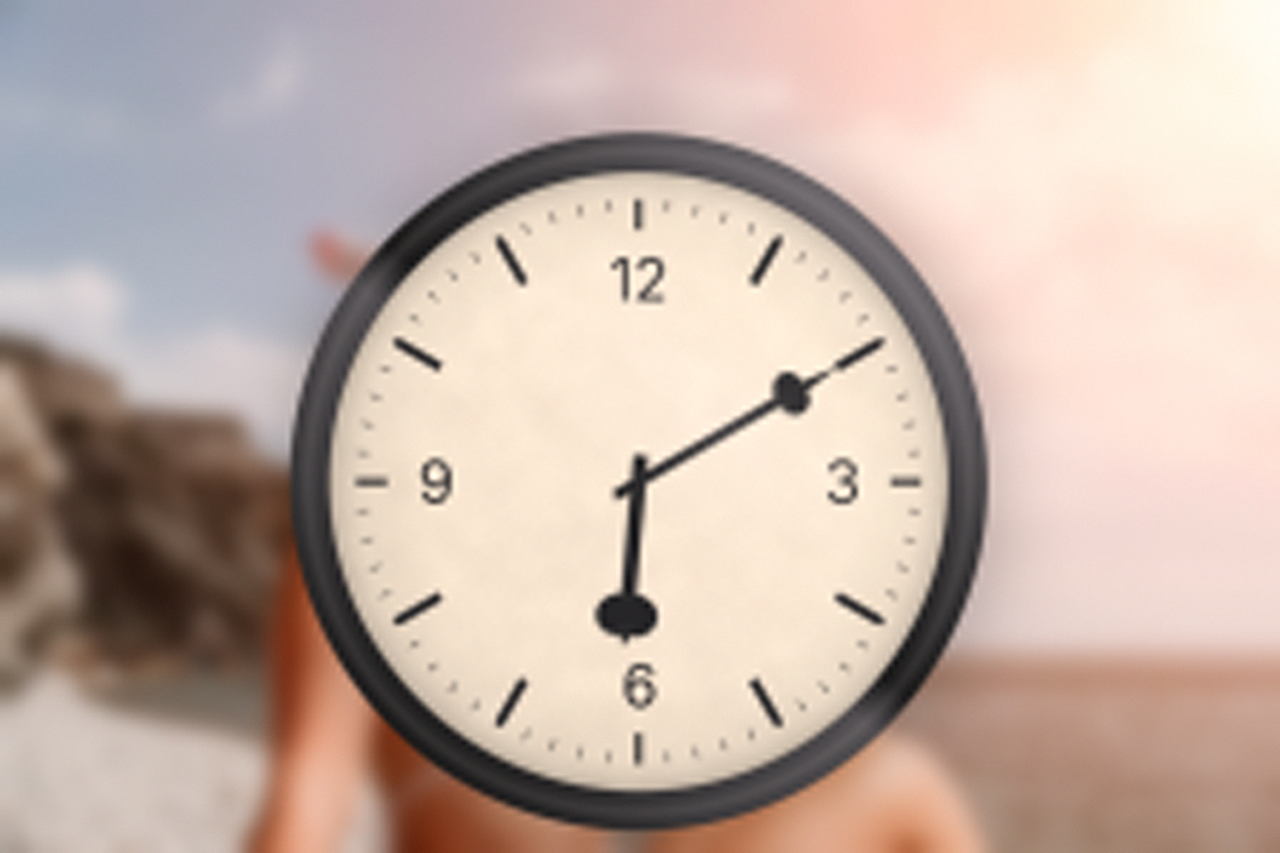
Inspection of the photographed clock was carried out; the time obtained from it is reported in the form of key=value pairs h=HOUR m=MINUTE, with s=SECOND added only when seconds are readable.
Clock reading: h=6 m=10
